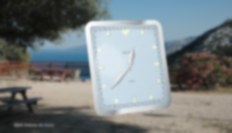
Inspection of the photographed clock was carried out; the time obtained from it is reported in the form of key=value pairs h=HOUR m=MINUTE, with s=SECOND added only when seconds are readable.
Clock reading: h=12 m=38
